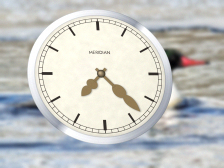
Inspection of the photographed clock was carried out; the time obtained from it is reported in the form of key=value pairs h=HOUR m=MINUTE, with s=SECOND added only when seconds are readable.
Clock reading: h=7 m=23
